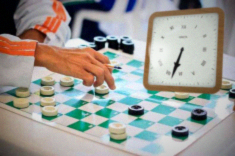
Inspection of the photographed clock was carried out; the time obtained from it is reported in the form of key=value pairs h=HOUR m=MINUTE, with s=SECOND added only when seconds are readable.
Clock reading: h=6 m=33
